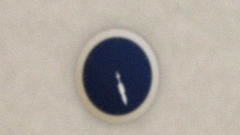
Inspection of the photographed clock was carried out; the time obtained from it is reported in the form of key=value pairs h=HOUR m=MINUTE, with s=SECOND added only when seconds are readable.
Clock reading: h=5 m=27
